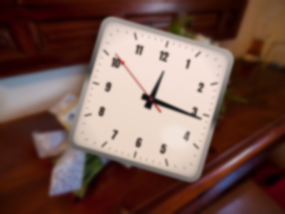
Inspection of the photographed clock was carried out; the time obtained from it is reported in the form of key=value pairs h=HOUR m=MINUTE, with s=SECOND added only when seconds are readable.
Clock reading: h=12 m=15 s=51
